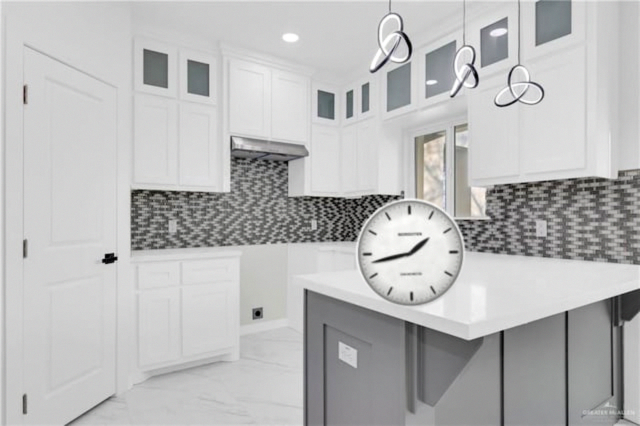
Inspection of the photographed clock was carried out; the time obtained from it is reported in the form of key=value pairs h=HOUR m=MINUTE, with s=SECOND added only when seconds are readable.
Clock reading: h=1 m=43
